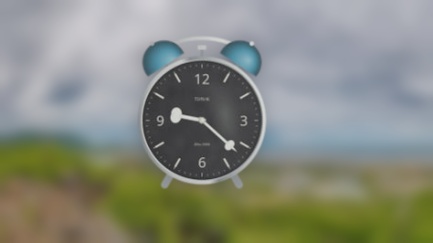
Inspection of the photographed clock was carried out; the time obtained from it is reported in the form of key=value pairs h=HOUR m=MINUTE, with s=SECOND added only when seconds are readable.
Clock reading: h=9 m=22
